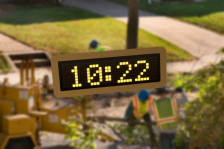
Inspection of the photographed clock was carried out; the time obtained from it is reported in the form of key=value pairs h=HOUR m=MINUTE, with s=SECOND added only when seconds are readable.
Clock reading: h=10 m=22
